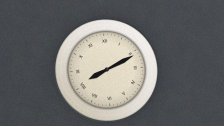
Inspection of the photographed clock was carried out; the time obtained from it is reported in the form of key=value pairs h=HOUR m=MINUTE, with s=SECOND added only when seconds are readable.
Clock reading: h=8 m=11
